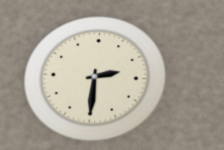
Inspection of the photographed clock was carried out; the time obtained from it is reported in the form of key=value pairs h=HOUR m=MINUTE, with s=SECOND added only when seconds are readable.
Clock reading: h=2 m=30
